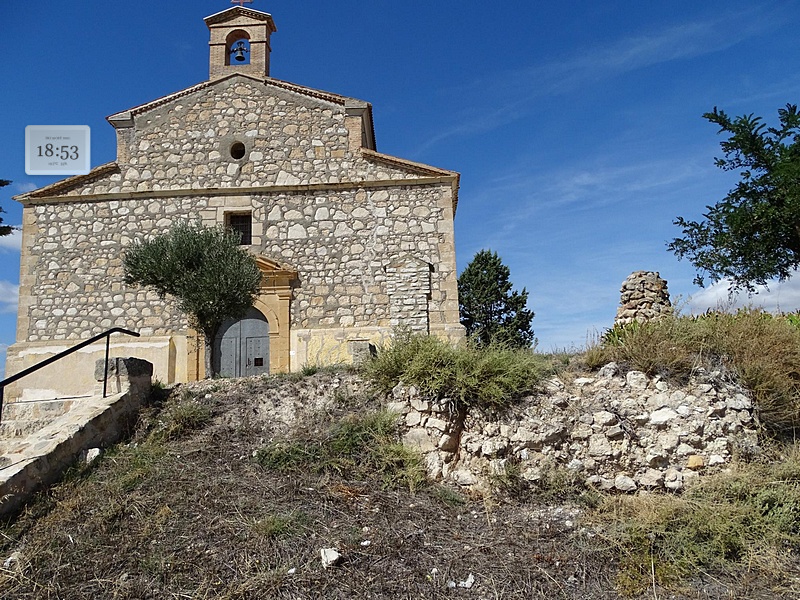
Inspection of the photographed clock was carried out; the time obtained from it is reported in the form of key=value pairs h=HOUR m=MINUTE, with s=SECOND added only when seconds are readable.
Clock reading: h=18 m=53
